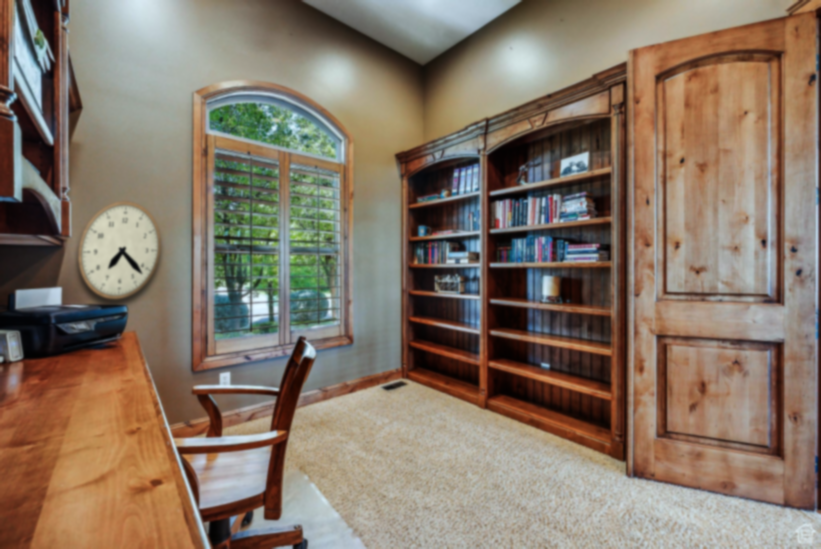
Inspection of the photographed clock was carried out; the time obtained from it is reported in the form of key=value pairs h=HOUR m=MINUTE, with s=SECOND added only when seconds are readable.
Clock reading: h=7 m=22
